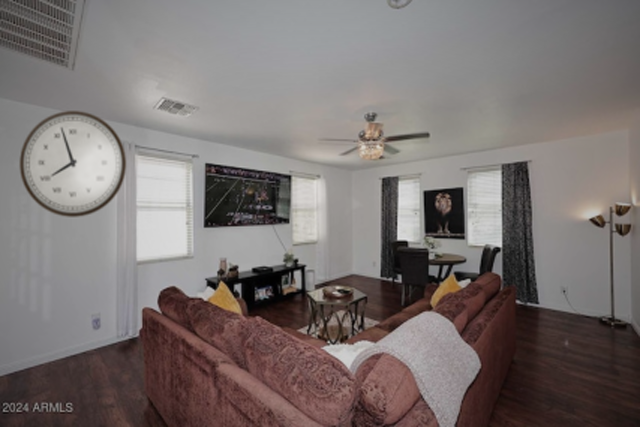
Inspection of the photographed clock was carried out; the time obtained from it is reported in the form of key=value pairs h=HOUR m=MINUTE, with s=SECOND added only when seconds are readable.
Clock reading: h=7 m=57
